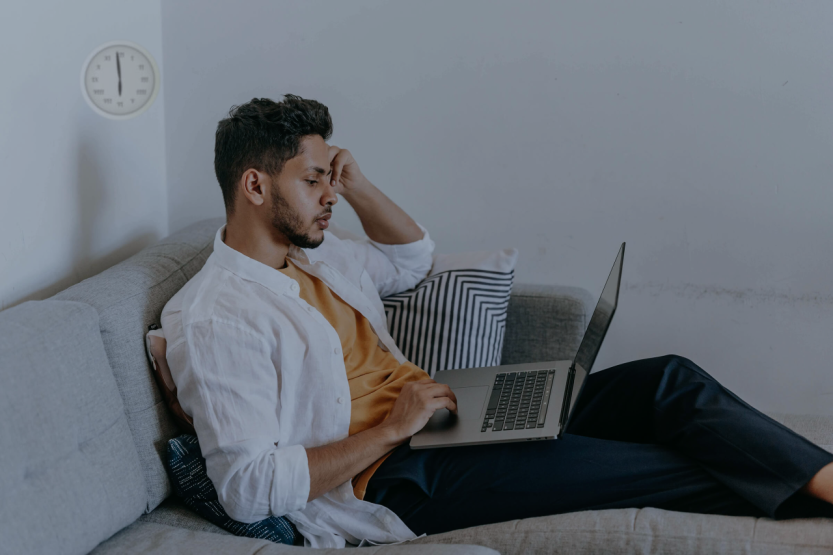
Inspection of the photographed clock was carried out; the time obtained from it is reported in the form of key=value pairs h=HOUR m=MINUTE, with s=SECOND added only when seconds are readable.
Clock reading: h=5 m=59
